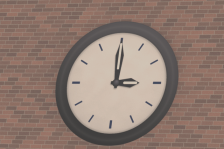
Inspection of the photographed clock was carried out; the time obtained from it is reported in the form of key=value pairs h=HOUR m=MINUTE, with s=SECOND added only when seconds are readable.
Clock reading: h=3 m=0
